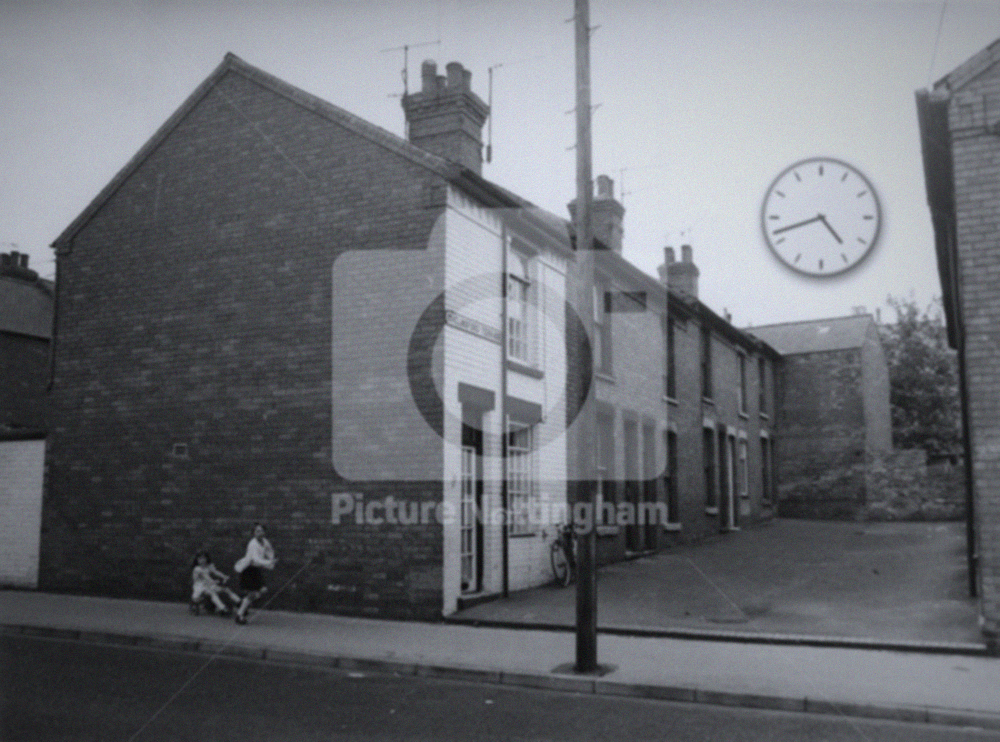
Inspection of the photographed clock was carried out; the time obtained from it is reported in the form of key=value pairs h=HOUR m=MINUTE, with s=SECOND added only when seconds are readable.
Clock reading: h=4 m=42
